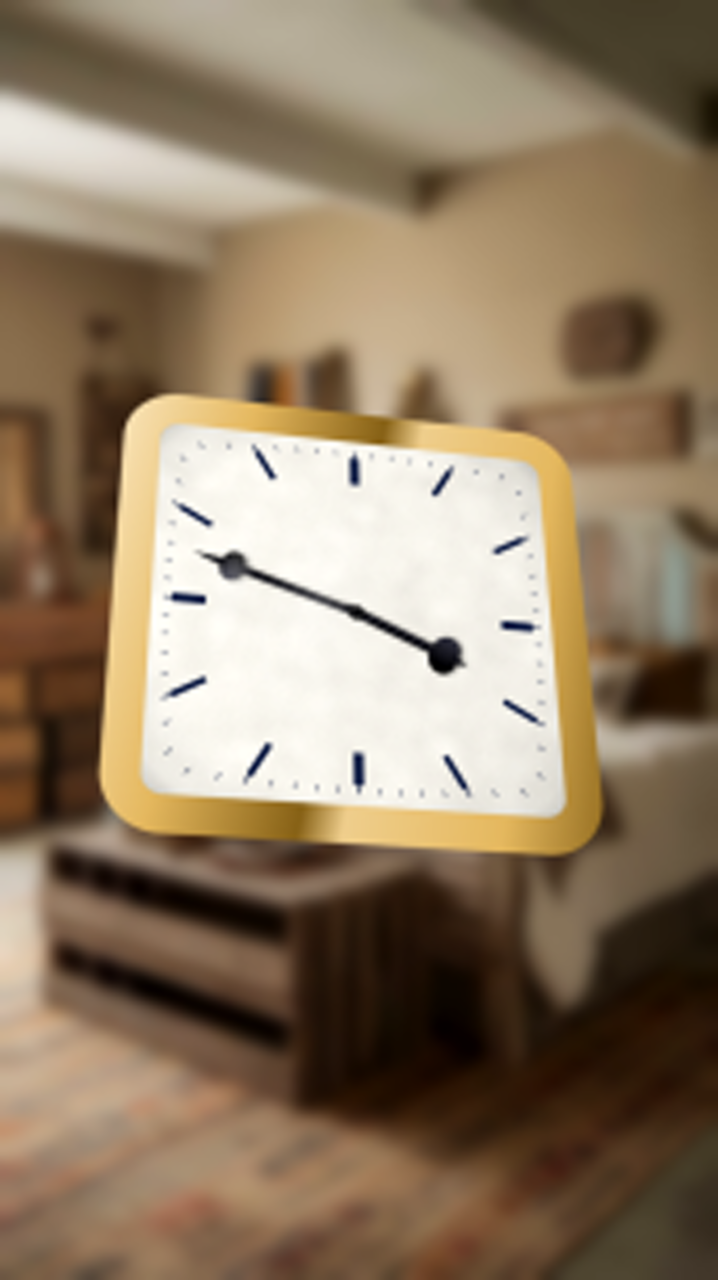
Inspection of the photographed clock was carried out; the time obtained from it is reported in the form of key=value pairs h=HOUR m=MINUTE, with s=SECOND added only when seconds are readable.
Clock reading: h=3 m=48
